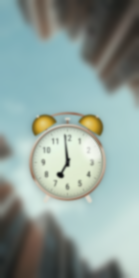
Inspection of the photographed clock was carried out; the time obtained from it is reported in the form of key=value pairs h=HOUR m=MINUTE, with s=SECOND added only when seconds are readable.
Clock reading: h=6 m=59
